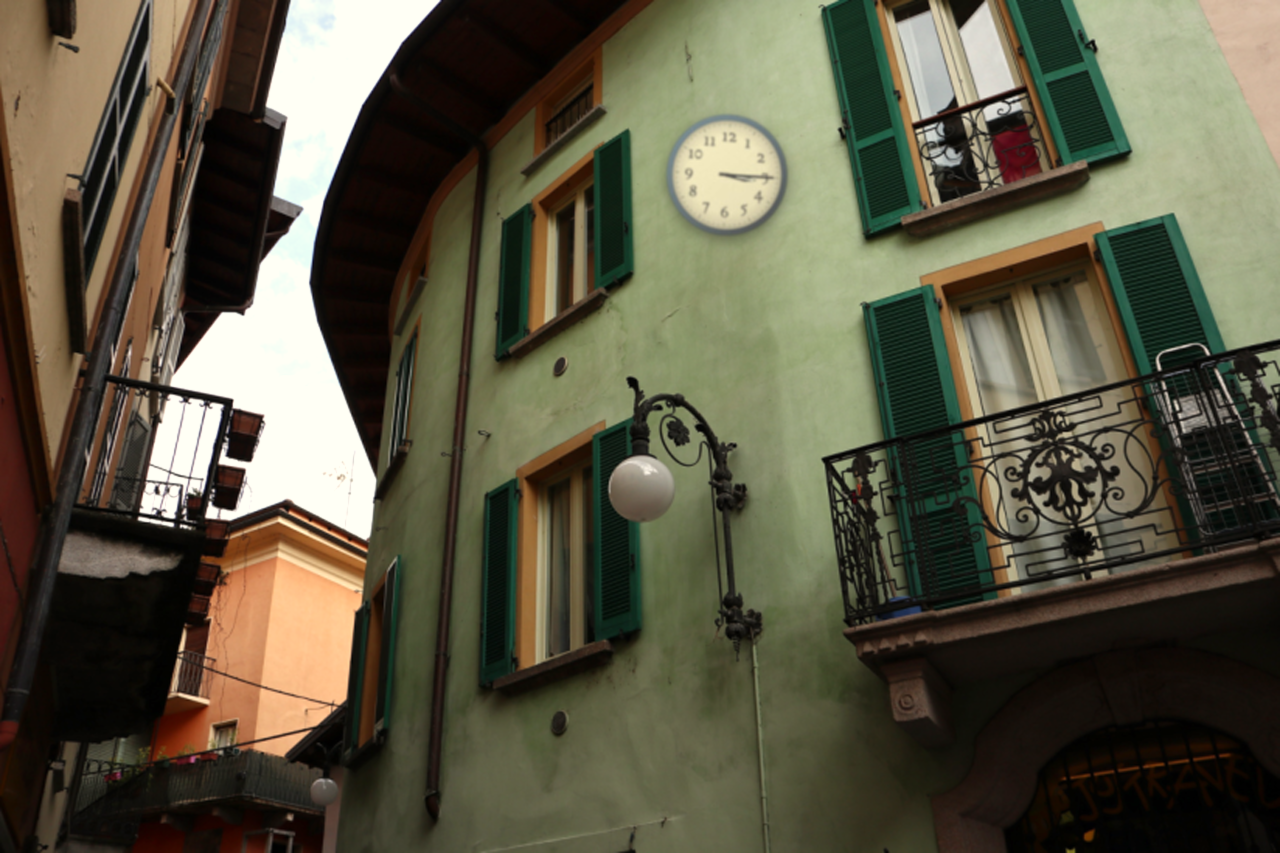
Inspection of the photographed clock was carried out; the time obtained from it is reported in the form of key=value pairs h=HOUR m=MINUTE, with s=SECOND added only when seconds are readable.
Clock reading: h=3 m=15
